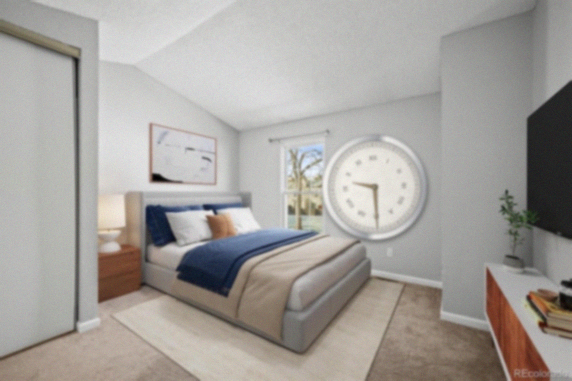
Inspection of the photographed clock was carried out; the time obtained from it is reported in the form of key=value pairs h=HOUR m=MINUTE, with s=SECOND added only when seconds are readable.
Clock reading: h=9 m=30
